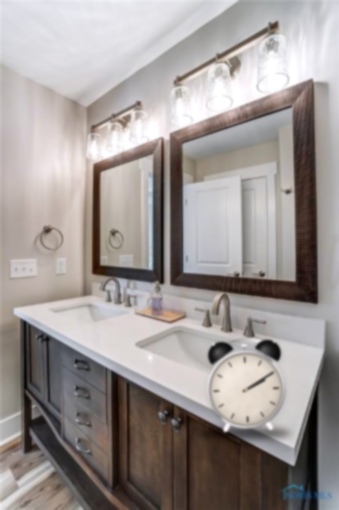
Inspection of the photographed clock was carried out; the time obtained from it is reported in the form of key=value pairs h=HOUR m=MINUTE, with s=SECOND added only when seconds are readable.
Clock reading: h=2 m=10
